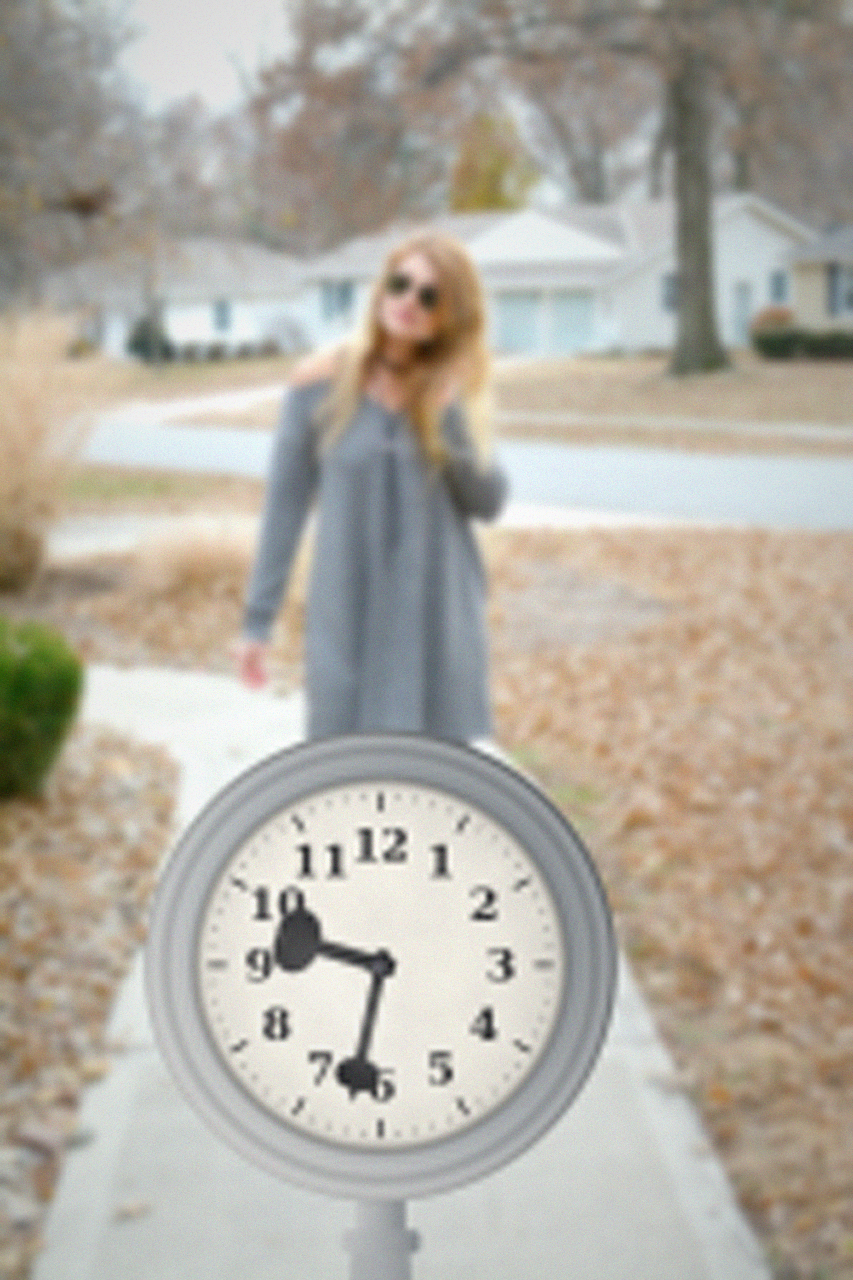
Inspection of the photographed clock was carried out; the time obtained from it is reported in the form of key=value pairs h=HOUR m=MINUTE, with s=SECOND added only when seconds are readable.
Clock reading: h=9 m=32
